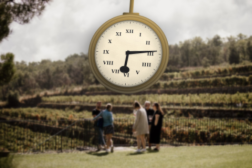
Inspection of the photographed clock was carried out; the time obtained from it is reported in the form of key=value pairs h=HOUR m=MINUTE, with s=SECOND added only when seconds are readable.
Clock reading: h=6 m=14
